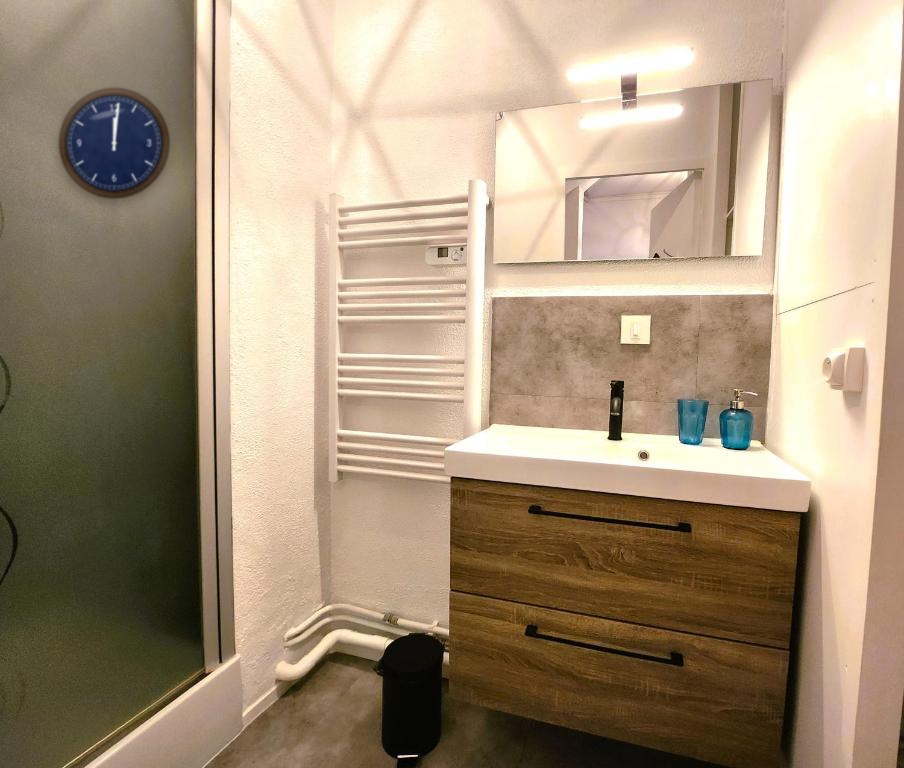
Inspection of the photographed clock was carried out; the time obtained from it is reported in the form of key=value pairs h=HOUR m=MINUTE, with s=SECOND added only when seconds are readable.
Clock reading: h=12 m=1
